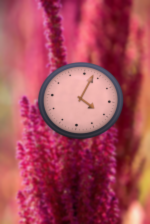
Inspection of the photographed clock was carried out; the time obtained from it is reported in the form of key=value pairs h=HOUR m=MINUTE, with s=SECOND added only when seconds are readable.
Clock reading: h=4 m=3
